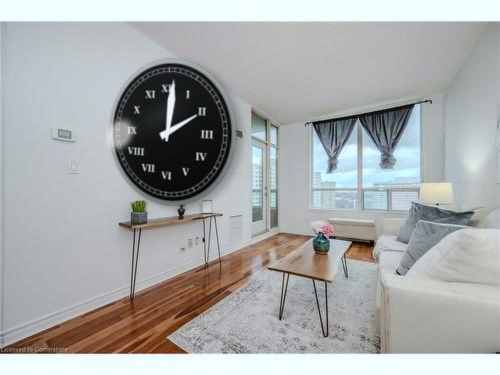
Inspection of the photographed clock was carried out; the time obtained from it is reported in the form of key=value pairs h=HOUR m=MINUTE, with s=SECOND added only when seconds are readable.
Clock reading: h=2 m=1
